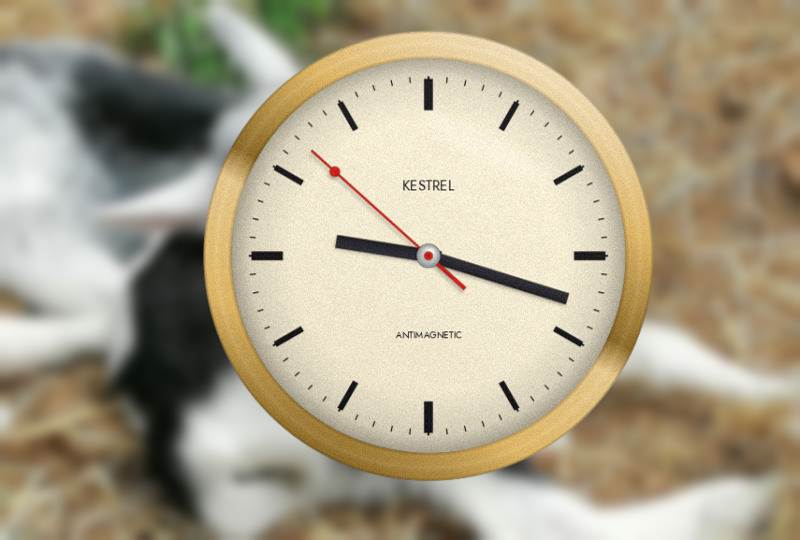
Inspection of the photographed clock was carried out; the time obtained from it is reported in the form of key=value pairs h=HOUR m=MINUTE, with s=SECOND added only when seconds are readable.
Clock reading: h=9 m=17 s=52
